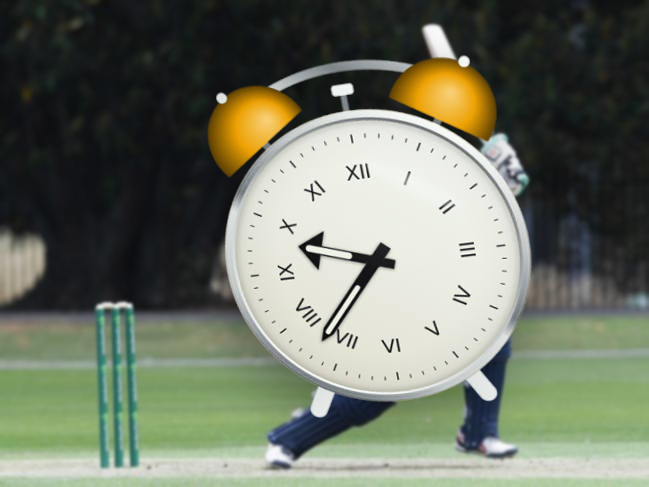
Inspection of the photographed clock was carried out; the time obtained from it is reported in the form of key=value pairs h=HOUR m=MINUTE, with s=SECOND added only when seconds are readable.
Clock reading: h=9 m=37
